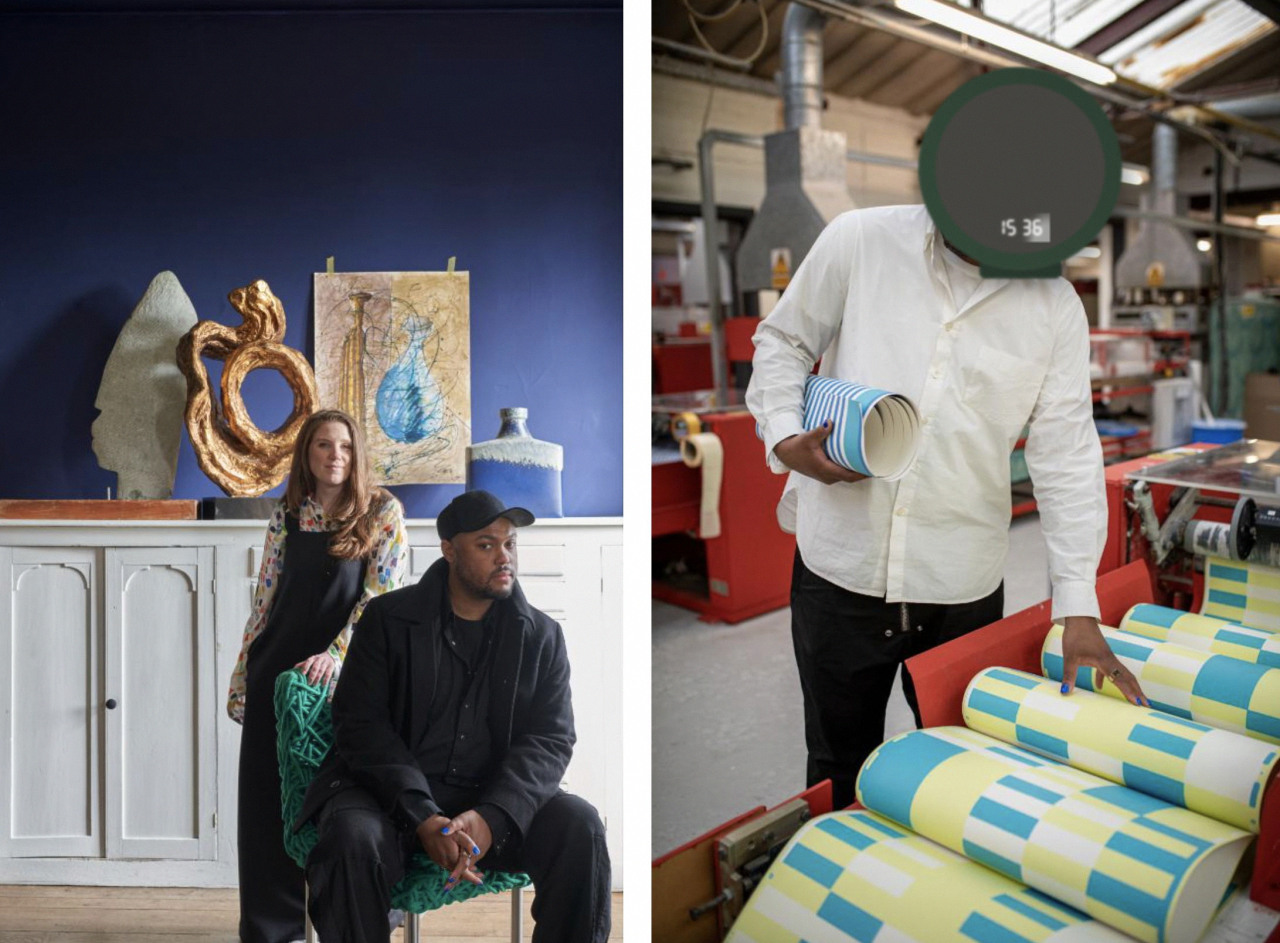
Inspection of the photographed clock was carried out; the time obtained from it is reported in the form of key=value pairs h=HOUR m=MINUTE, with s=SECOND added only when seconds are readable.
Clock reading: h=15 m=36
